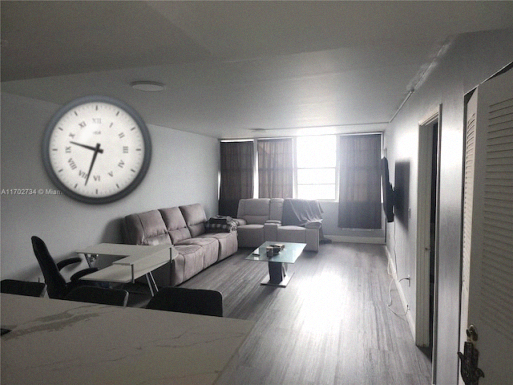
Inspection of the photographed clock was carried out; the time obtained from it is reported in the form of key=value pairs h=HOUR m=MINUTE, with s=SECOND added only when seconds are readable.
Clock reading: h=9 m=33
